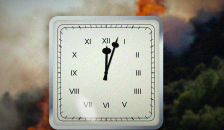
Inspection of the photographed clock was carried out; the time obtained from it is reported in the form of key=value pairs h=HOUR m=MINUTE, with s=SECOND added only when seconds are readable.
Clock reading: h=12 m=3
